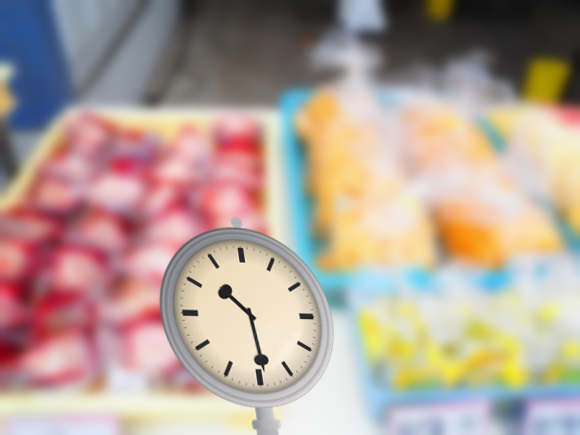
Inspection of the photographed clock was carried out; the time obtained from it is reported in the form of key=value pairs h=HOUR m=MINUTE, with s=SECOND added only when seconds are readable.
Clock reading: h=10 m=29
